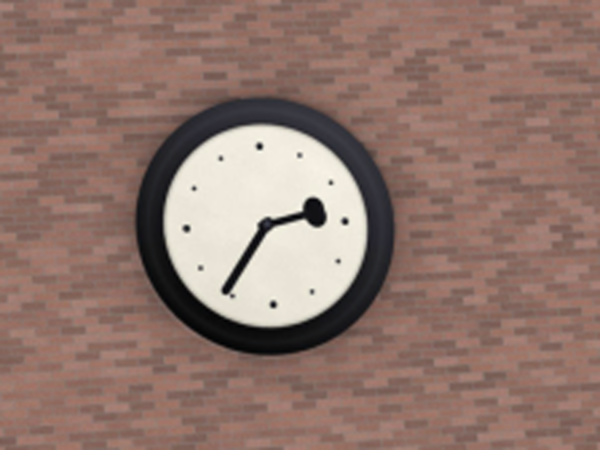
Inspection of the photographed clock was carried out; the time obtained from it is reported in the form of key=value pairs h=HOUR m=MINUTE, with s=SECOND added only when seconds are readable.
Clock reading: h=2 m=36
